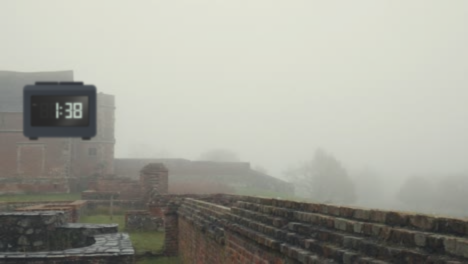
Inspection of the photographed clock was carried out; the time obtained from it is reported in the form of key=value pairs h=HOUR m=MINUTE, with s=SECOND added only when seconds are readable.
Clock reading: h=1 m=38
